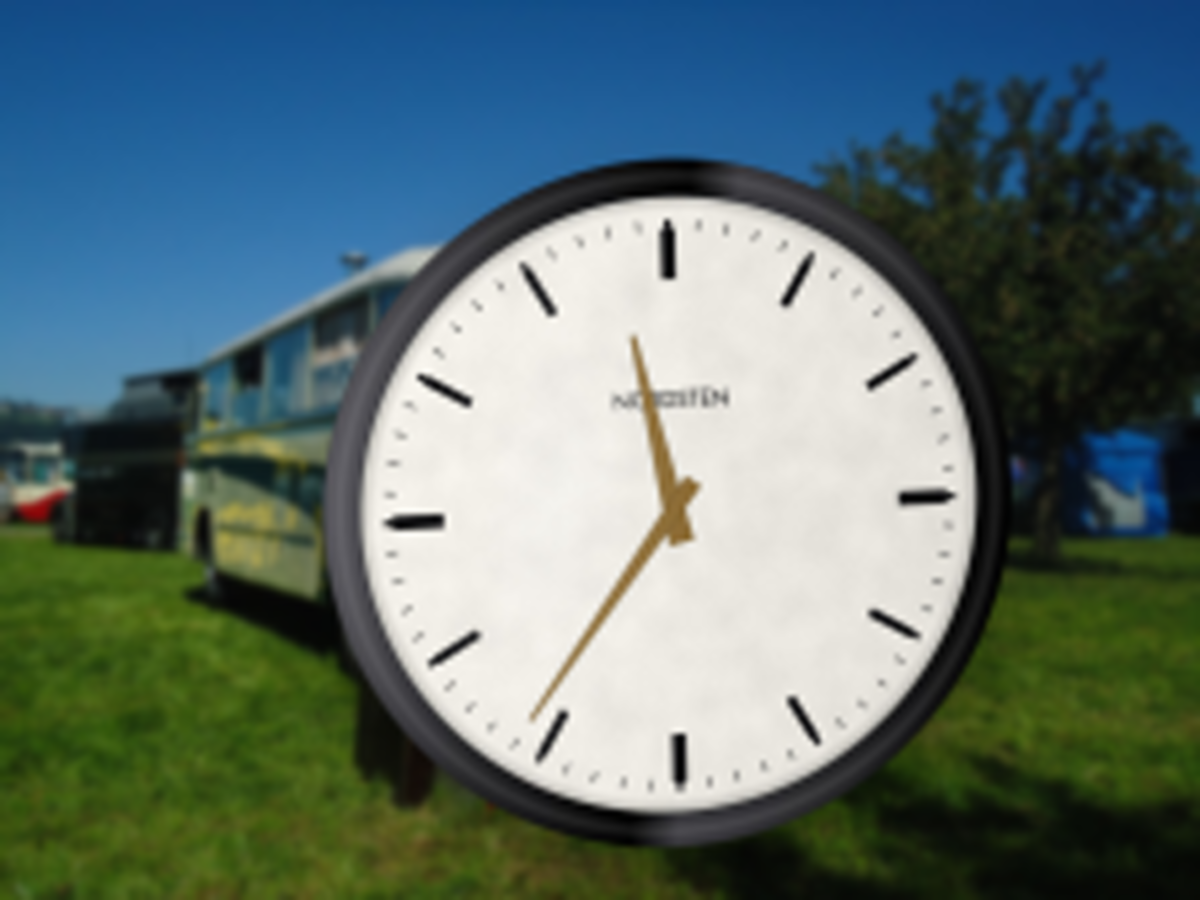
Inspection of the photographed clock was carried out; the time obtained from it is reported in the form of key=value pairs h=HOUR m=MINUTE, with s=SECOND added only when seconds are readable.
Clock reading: h=11 m=36
